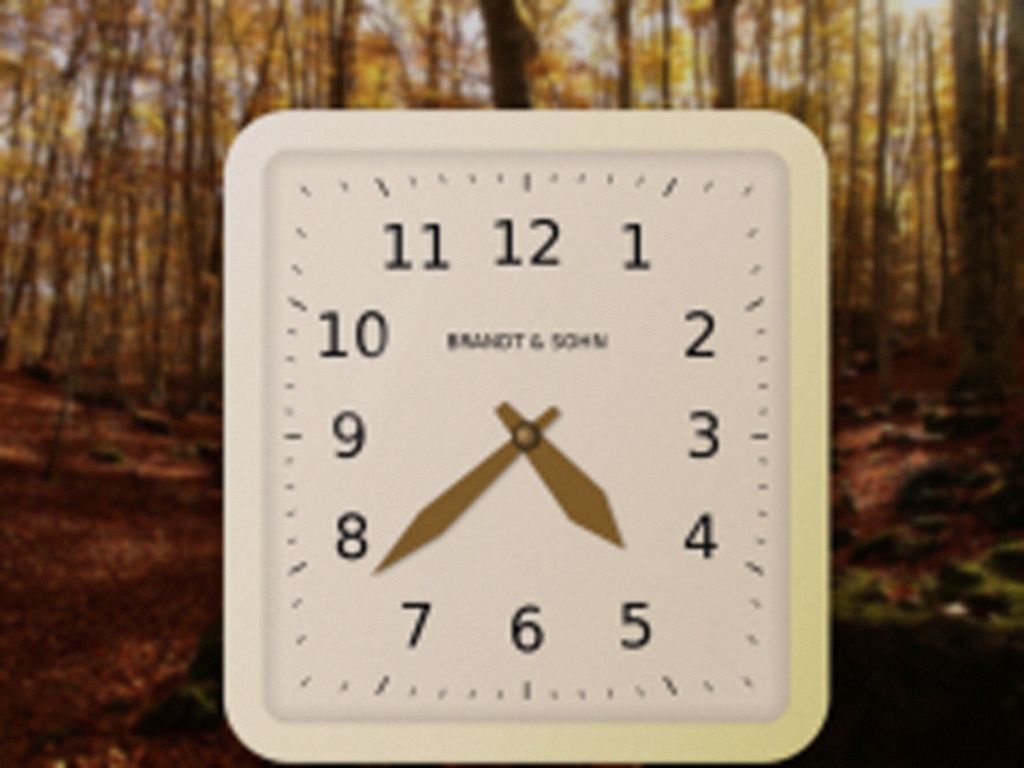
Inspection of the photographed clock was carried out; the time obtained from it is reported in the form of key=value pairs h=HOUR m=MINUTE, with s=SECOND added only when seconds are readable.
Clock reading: h=4 m=38
